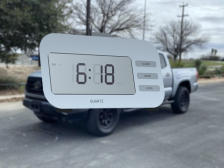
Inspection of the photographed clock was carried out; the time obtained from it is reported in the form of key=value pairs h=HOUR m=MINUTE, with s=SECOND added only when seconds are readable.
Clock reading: h=6 m=18
